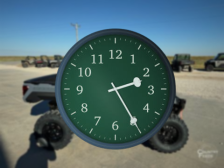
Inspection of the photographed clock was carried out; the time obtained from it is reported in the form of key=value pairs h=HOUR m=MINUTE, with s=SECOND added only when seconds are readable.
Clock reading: h=2 m=25
